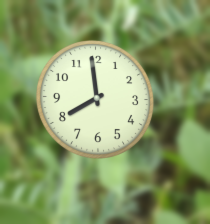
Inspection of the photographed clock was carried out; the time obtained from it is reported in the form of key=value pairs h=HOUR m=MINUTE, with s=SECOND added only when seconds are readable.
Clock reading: h=7 m=59
